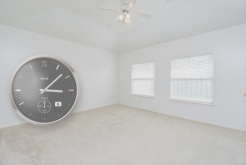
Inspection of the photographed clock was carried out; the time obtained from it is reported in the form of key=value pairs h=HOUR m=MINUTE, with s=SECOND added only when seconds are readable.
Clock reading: h=3 m=8
